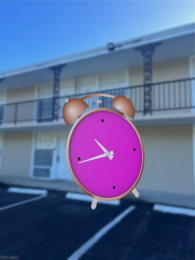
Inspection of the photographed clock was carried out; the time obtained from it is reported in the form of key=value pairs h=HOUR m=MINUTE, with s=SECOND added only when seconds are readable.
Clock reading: h=10 m=44
